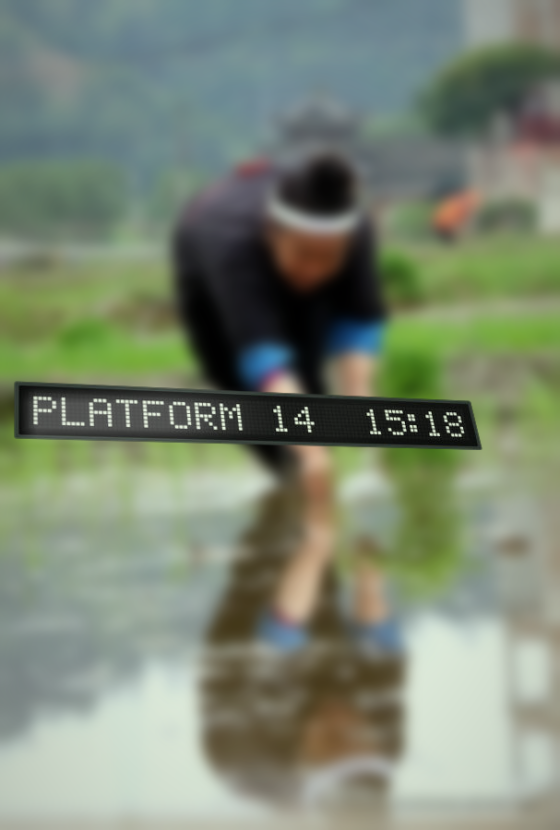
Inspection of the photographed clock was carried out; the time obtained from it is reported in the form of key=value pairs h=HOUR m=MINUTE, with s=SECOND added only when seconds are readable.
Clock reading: h=15 m=18
